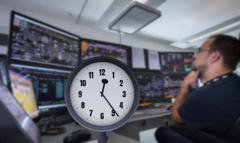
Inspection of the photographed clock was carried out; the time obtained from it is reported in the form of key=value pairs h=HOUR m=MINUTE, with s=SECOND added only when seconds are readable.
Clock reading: h=12 m=24
